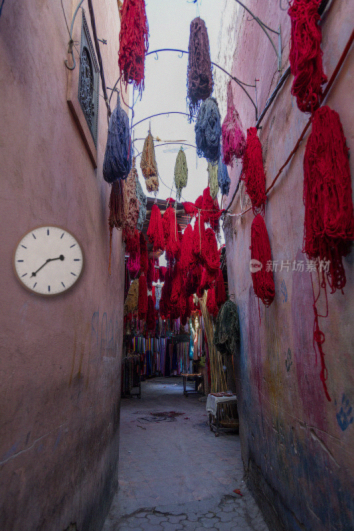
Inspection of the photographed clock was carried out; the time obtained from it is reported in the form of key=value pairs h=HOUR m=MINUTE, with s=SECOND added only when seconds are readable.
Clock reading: h=2 m=38
